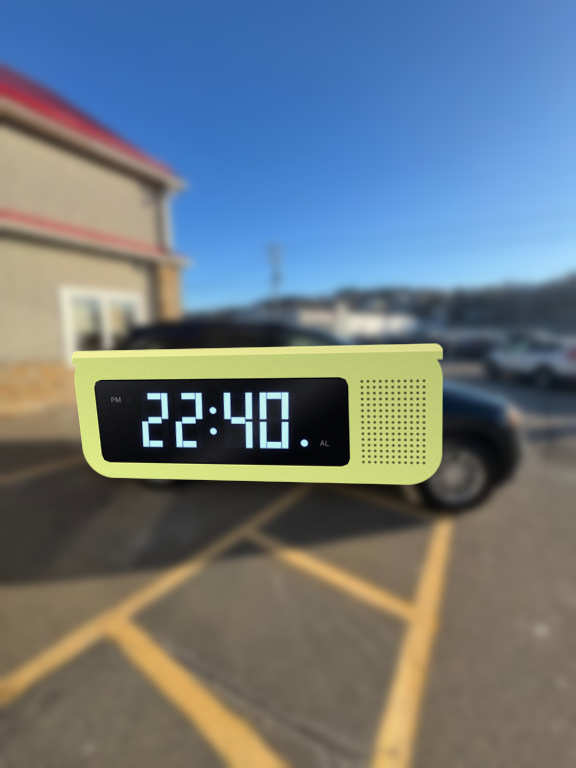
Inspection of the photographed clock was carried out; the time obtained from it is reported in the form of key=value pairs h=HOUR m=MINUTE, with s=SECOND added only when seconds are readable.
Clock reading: h=22 m=40
